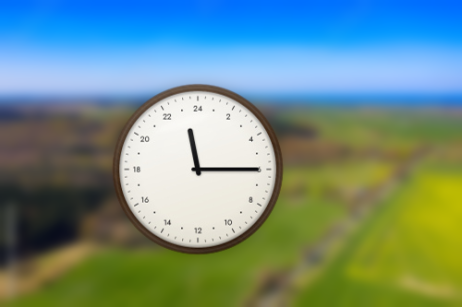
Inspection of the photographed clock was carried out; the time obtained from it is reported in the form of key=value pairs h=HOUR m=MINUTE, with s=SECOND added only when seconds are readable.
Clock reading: h=23 m=15
